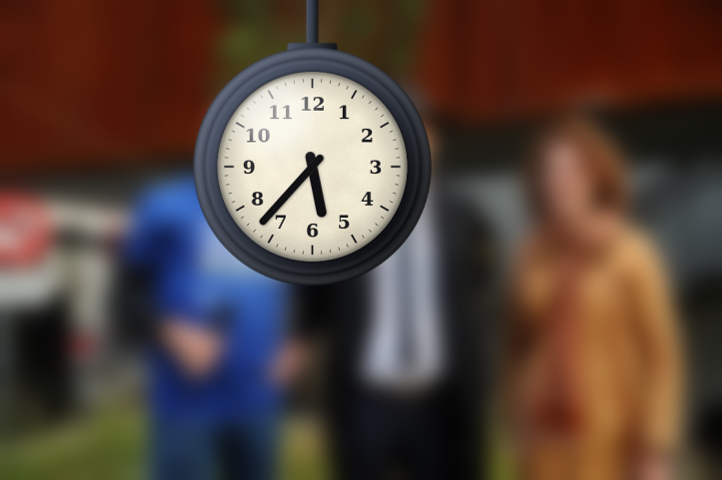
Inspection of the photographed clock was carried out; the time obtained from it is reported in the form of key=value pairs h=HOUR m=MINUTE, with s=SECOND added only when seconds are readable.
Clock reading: h=5 m=37
